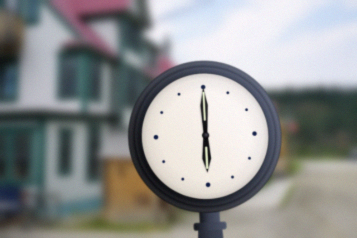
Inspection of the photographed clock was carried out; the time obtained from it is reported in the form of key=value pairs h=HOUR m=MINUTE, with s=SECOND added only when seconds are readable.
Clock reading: h=6 m=0
